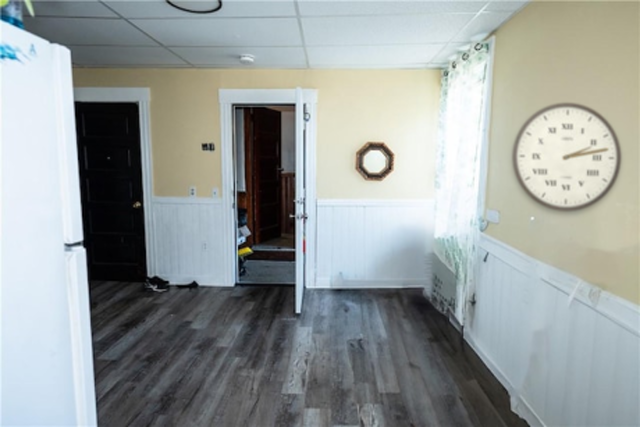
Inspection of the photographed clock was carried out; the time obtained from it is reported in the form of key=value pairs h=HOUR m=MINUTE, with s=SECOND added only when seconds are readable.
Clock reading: h=2 m=13
